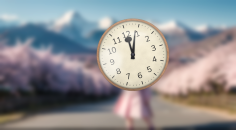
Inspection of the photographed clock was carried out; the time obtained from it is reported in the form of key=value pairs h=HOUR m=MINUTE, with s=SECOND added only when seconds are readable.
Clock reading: h=12 m=4
